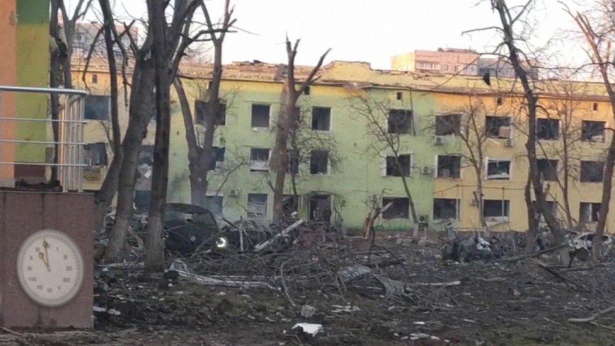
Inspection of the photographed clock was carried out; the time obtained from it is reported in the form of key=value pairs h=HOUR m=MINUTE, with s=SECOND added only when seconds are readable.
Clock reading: h=10 m=59
